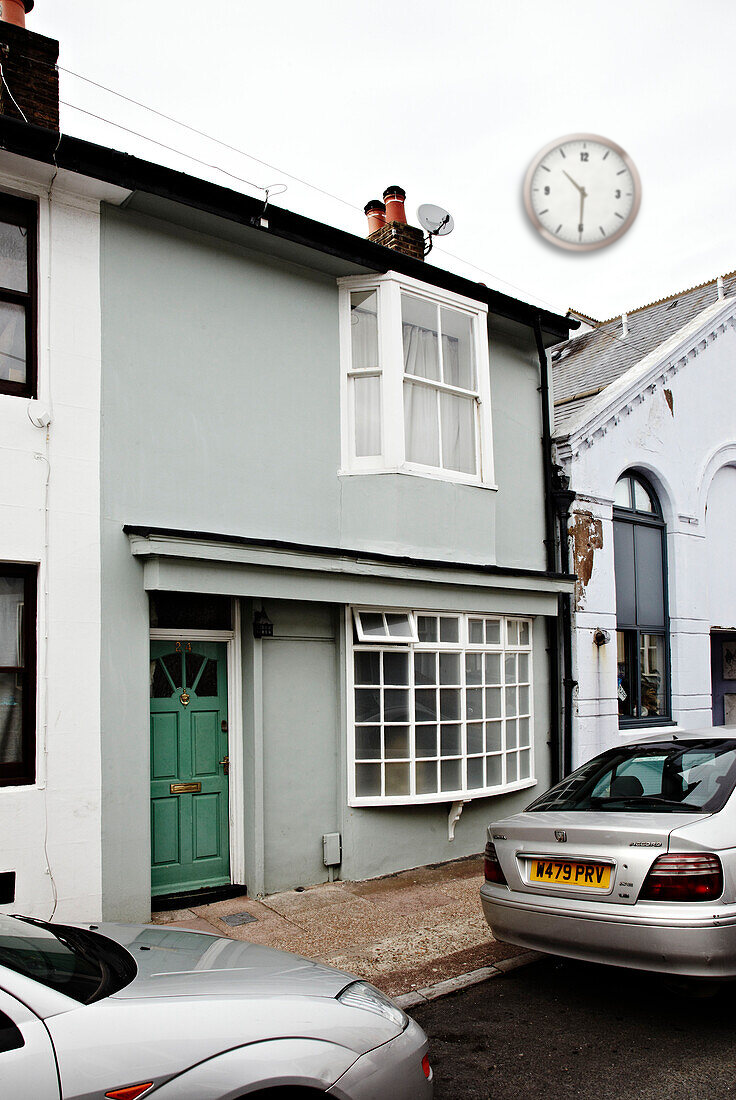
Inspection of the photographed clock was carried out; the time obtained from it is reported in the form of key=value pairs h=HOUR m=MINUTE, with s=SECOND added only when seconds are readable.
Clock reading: h=10 m=30
